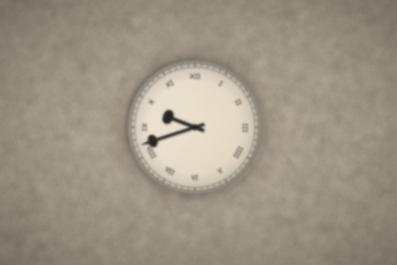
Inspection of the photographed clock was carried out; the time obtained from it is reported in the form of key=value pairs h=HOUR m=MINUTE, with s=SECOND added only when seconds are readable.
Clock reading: h=9 m=42
